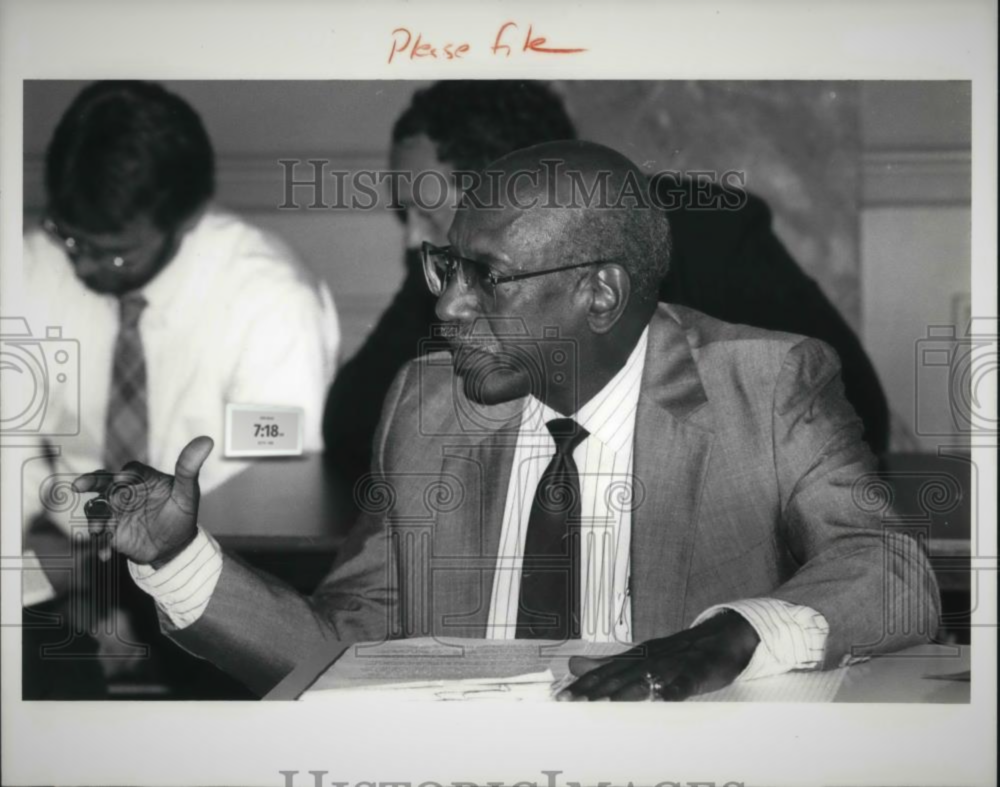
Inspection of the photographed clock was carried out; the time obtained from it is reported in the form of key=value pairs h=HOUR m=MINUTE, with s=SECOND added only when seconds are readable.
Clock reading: h=7 m=18
